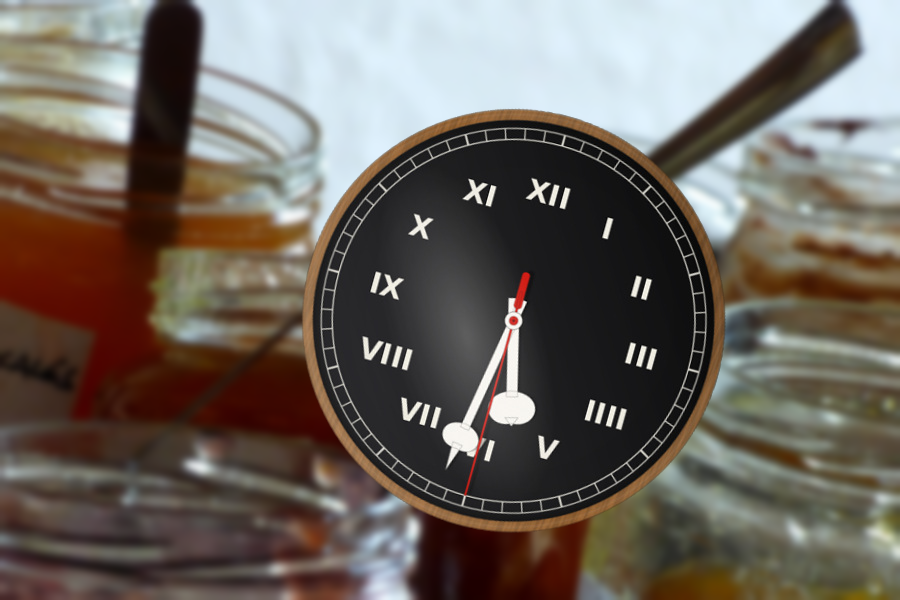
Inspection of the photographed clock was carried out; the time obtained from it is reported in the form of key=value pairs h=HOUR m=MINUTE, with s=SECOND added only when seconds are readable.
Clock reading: h=5 m=31 s=30
